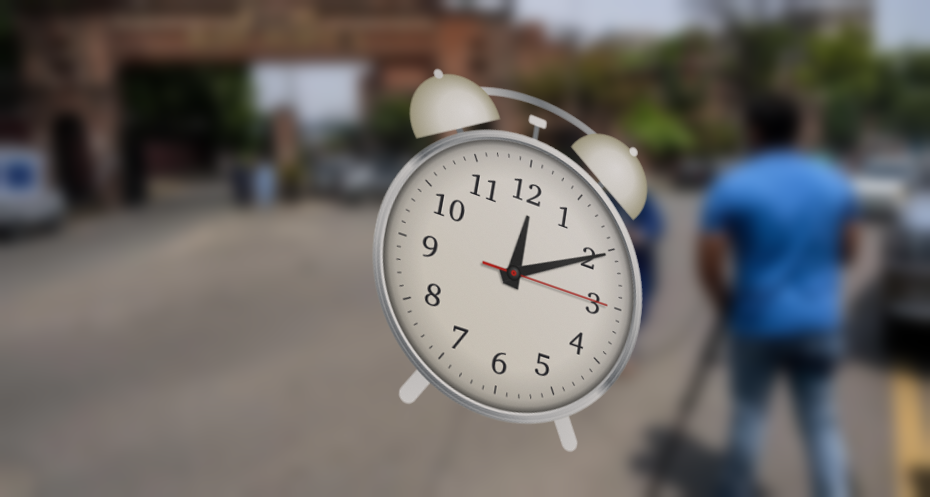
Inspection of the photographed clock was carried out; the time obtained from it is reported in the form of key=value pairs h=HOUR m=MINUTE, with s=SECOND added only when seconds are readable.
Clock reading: h=12 m=10 s=15
